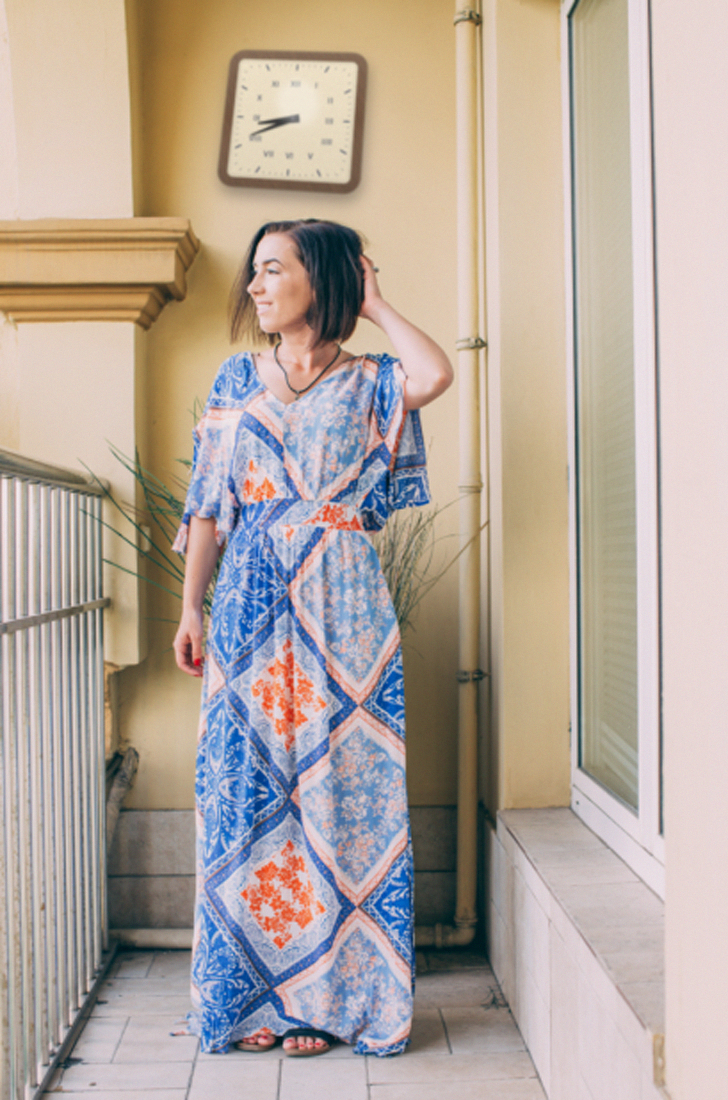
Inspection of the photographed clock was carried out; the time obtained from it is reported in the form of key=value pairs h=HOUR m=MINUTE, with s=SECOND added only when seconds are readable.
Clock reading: h=8 m=41
